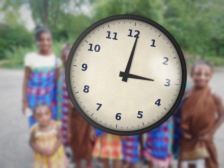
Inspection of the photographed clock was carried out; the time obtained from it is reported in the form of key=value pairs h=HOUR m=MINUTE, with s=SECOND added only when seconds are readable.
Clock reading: h=3 m=1
